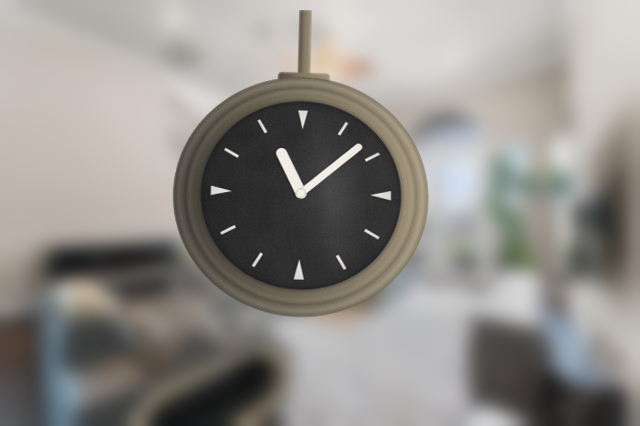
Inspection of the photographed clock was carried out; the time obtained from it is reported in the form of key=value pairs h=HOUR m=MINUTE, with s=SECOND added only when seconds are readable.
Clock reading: h=11 m=8
